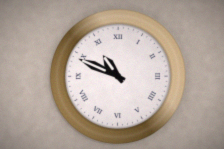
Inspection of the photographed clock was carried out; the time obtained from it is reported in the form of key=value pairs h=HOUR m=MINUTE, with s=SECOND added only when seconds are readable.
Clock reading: h=10 m=49
